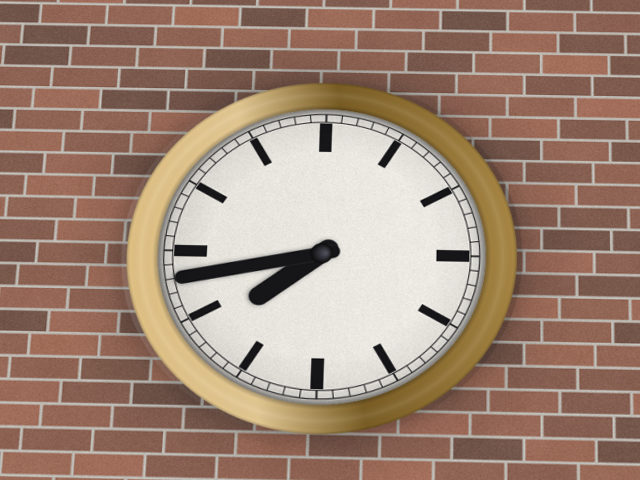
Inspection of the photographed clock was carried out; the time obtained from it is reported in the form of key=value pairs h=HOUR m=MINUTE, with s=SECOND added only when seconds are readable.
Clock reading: h=7 m=43
